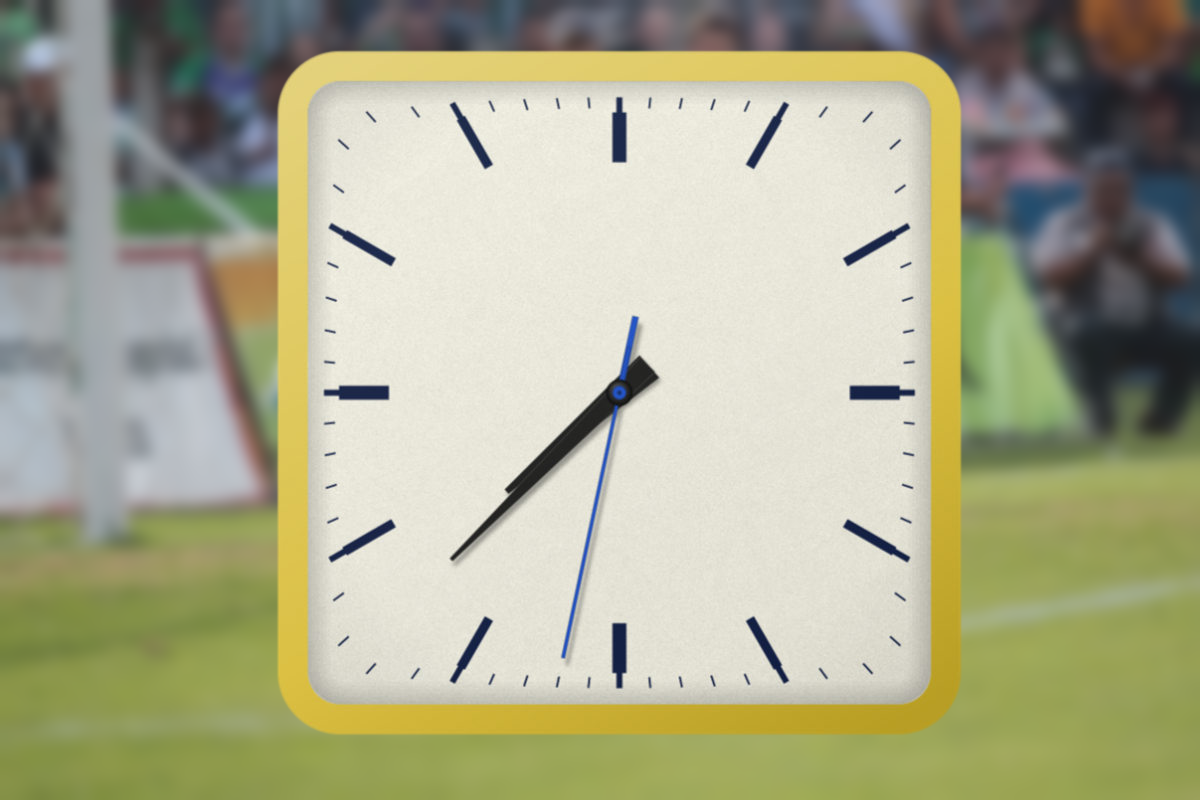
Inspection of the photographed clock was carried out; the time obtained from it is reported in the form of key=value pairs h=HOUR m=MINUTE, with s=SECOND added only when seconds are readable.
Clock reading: h=7 m=37 s=32
